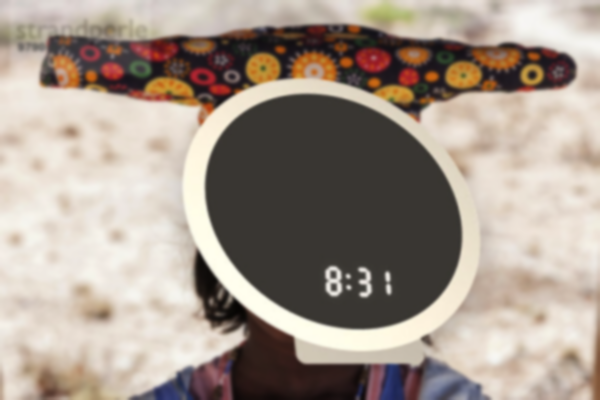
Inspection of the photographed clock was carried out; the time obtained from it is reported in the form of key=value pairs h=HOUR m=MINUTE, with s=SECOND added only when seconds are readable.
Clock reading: h=8 m=31
